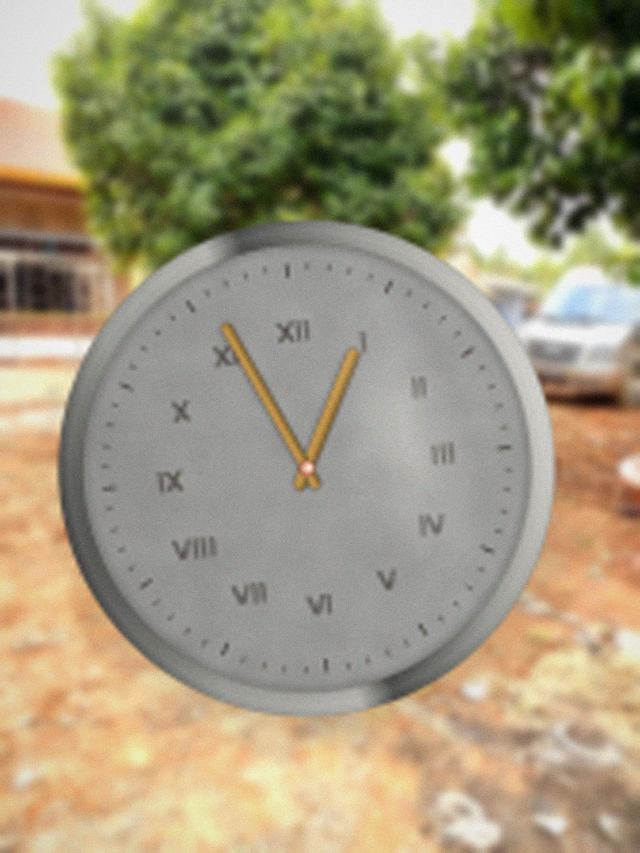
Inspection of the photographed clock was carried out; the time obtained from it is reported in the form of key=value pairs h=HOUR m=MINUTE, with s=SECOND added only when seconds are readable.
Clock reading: h=12 m=56
